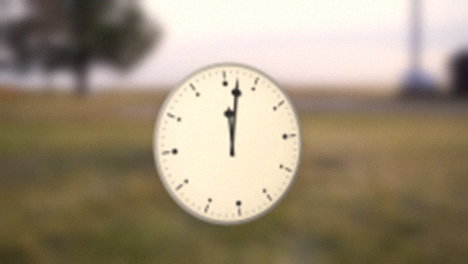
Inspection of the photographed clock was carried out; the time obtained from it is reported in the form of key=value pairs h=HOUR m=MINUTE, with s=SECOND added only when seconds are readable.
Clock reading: h=12 m=2
